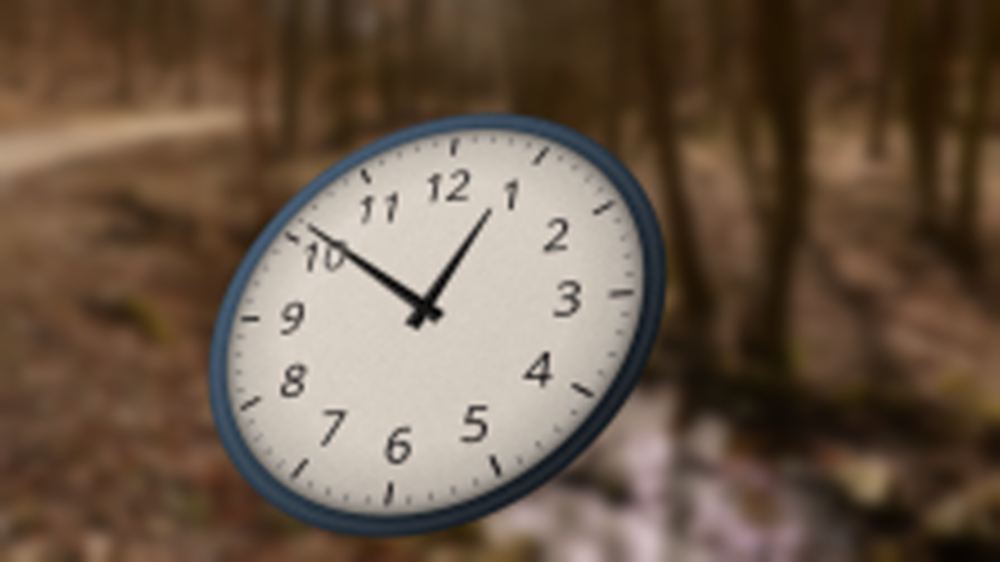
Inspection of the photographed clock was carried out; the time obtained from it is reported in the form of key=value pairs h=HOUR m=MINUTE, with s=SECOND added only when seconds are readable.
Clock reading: h=12 m=51
